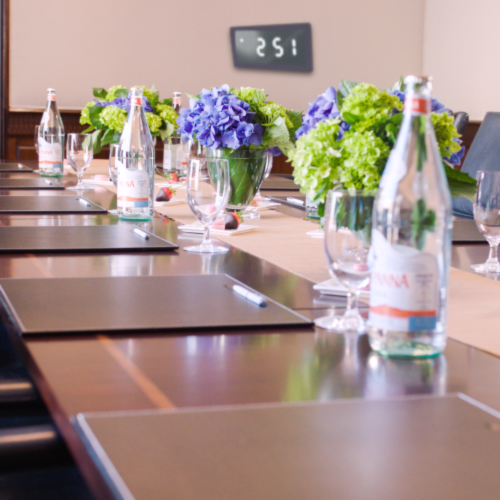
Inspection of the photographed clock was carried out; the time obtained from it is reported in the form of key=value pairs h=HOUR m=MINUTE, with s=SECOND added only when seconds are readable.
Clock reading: h=2 m=51
